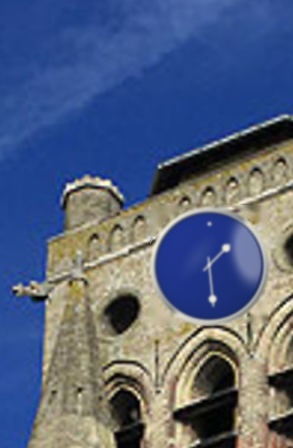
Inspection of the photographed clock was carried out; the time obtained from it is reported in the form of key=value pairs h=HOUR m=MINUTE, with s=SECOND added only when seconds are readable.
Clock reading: h=1 m=29
